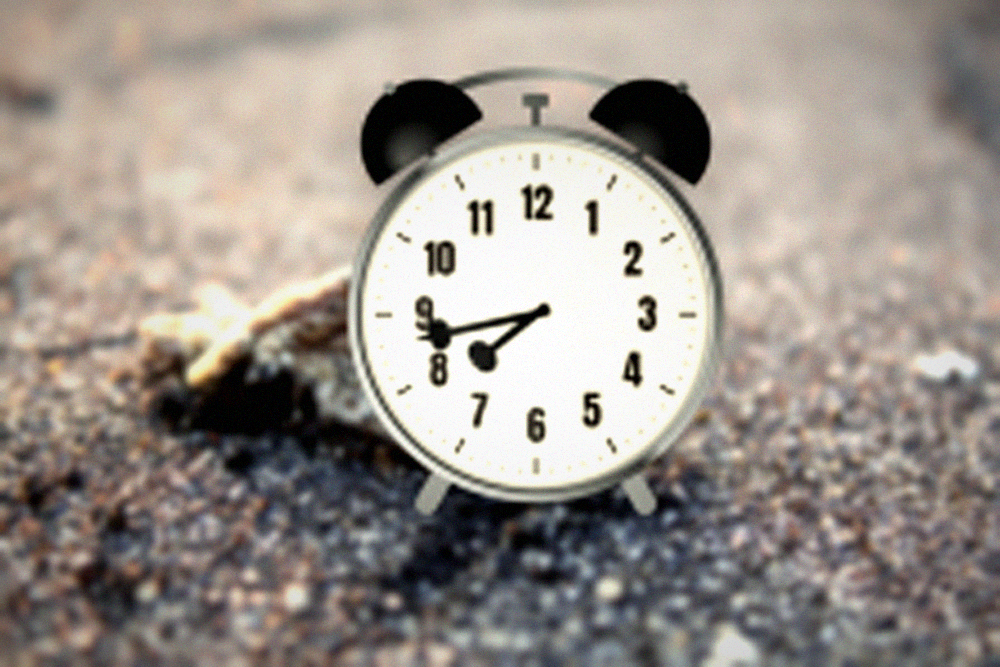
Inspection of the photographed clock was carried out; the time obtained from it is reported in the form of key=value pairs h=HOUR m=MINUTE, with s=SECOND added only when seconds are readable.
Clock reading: h=7 m=43
